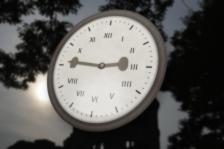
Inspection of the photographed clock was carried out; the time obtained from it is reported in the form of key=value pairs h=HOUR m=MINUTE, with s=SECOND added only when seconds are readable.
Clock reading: h=2 m=46
